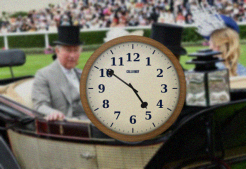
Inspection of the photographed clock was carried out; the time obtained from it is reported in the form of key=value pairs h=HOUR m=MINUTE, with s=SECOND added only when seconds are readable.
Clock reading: h=4 m=51
